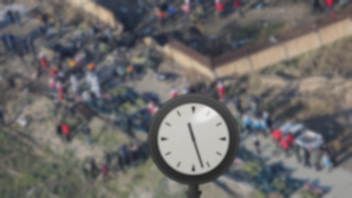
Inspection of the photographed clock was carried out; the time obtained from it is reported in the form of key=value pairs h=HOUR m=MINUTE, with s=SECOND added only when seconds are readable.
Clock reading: h=11 m=27
